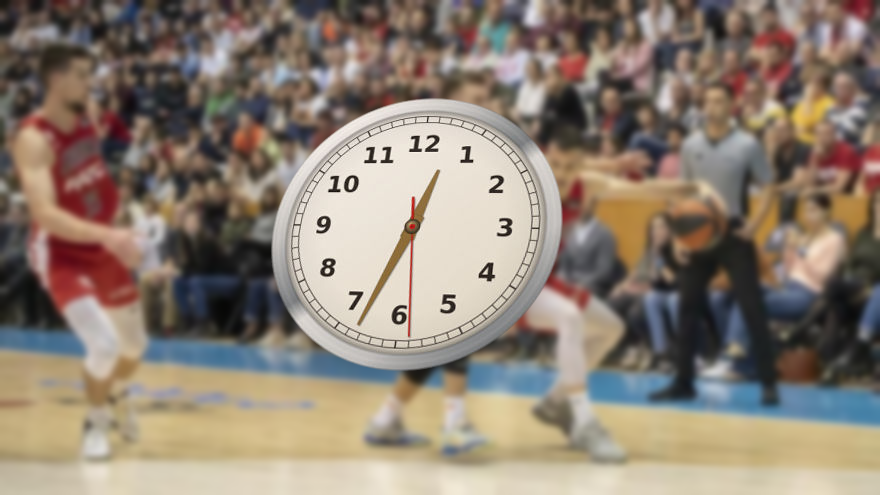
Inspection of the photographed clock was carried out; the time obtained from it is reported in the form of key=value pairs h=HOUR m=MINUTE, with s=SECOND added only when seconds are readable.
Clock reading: h=12 m=33 s=29
